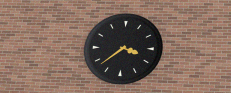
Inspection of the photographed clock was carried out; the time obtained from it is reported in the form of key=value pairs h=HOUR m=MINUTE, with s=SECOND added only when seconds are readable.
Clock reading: h=3 m=38
